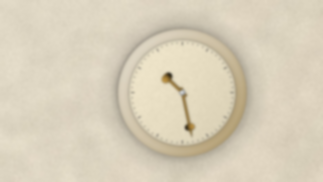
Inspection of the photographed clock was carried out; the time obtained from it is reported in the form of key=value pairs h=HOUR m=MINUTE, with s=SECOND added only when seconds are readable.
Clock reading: h=10 m=28
